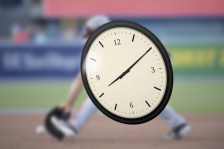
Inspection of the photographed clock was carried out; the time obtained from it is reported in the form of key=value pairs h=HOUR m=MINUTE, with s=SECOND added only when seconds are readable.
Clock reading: h=8 m=10
